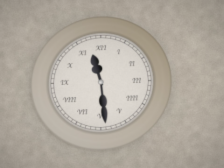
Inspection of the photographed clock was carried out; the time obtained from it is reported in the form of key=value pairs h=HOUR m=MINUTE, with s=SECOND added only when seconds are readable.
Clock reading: h=11 m=29
